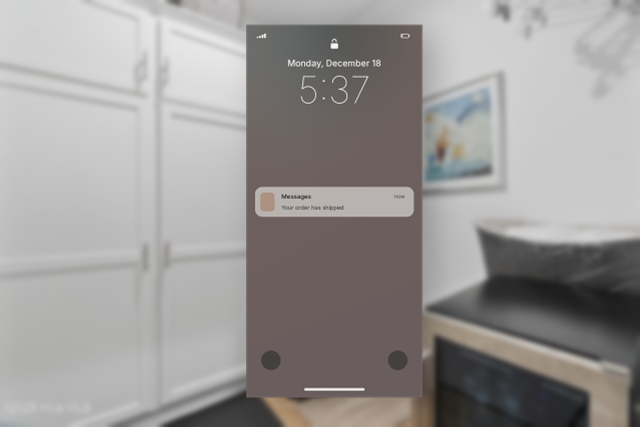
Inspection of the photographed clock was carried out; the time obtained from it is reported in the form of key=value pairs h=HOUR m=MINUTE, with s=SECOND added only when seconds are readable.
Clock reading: h=5 m=37
